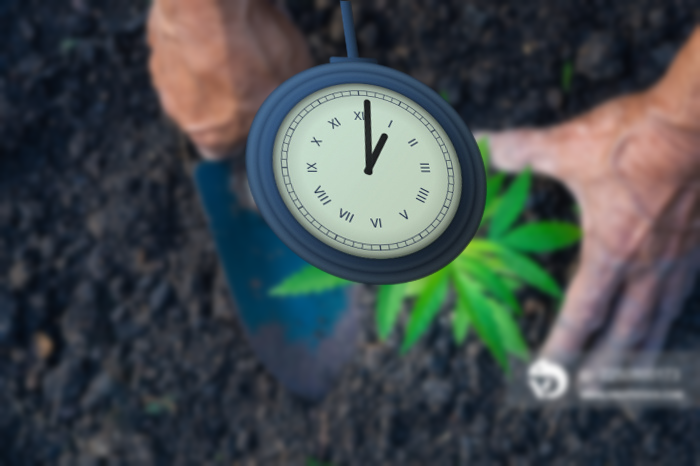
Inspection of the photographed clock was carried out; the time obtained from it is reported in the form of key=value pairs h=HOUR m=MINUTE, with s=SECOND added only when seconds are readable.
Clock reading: h=1 m=1
